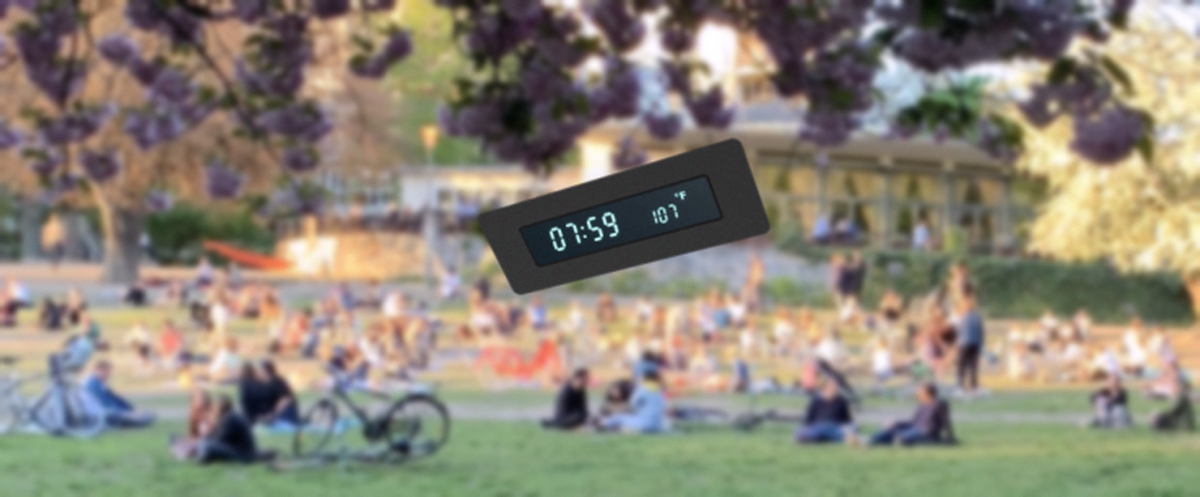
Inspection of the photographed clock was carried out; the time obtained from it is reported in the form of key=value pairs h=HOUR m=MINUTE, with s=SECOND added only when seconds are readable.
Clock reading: h=7 m=59
